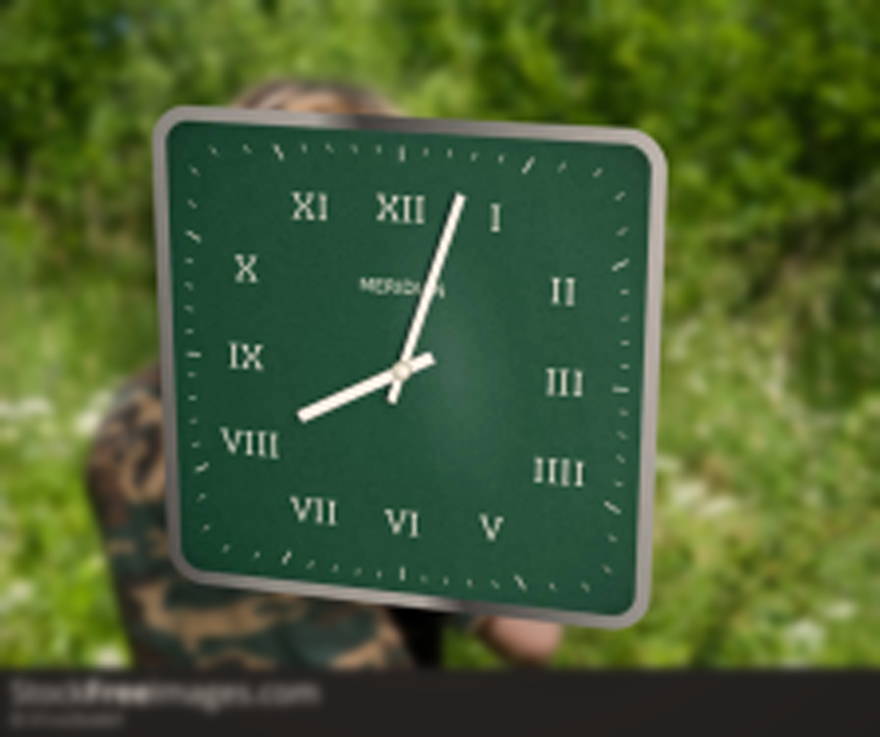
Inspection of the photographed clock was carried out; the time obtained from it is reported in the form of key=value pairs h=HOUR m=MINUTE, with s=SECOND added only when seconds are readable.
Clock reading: h=8 m=3
